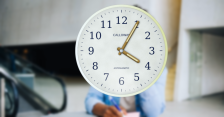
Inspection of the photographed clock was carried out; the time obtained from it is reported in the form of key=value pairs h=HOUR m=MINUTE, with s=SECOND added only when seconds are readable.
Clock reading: h=4 m=5
